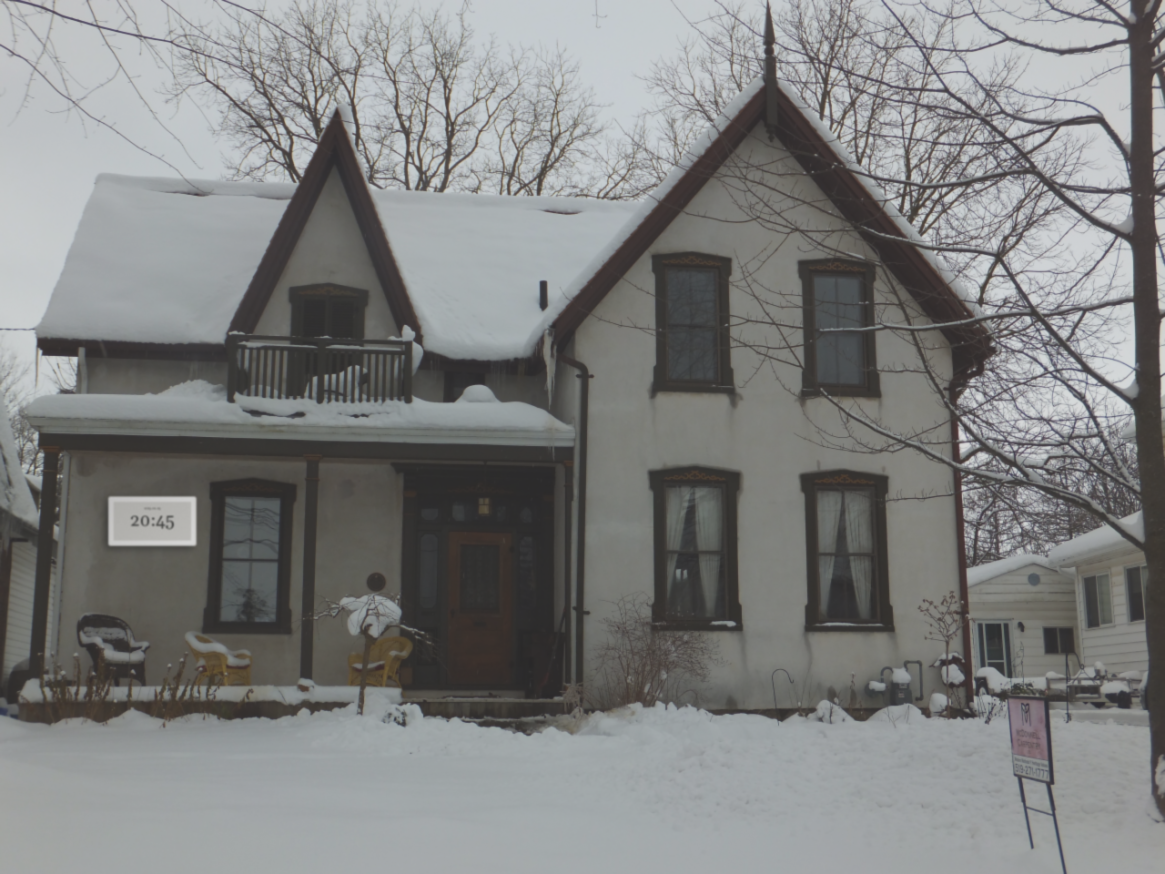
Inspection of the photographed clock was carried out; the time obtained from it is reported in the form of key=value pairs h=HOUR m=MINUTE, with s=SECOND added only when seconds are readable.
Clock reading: h=20 m=45
